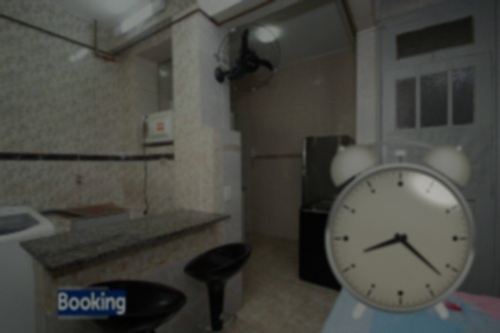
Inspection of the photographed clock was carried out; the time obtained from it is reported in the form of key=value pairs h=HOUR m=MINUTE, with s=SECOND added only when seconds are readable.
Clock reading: h=8 m=22
